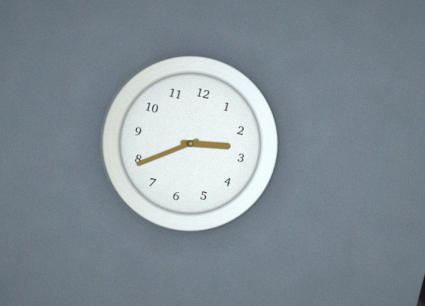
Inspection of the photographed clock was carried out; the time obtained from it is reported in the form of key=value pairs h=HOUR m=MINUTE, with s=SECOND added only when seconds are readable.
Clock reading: h=2 m=39
